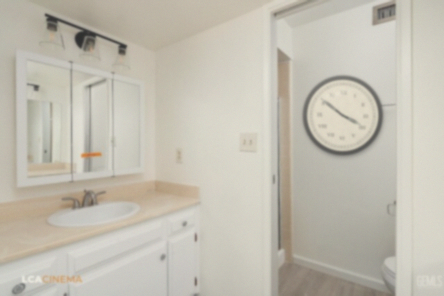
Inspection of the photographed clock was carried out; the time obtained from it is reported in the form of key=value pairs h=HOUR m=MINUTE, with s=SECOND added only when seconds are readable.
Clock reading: h=3 m=51
